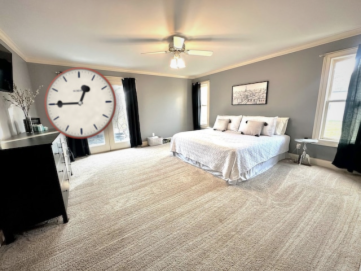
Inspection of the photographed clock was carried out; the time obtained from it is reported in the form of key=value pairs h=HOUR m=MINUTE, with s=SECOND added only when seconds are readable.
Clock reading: h=12 m=45
